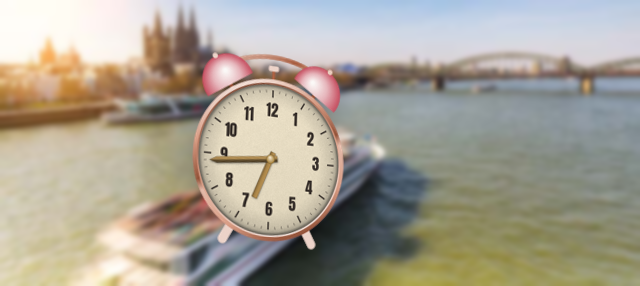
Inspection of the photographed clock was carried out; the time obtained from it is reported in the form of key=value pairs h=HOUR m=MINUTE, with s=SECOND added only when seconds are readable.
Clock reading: h=6 m=44
